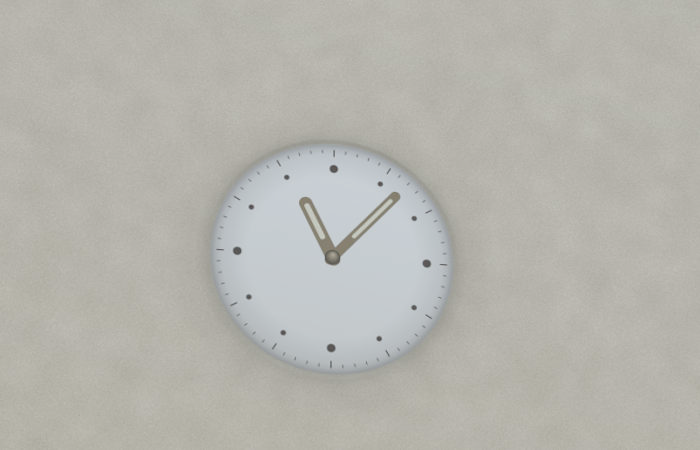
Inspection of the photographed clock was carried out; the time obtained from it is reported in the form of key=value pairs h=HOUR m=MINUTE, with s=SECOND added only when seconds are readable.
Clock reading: h=11 m=7
